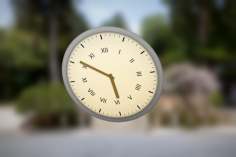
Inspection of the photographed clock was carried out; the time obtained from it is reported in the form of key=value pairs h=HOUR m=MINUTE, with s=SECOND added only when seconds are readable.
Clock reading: h=5 m=51
